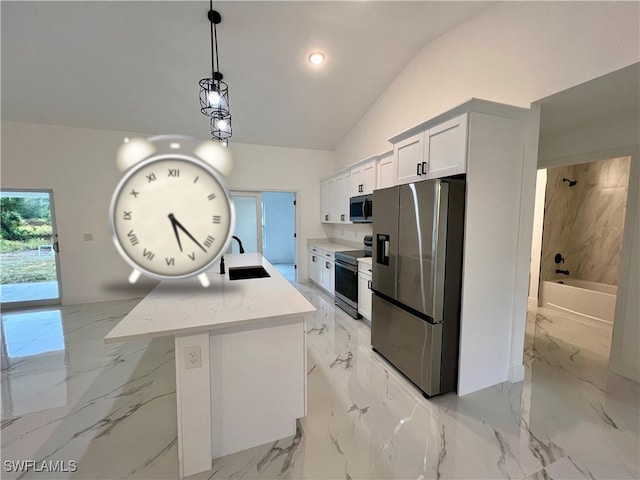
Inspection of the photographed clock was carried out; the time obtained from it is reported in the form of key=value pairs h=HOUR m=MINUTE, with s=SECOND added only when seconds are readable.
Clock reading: h=5 m=22
